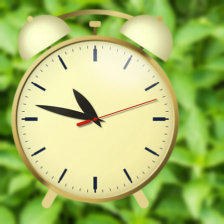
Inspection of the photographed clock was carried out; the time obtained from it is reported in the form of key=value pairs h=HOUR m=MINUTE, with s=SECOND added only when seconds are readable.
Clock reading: h=10 m=47 s=12
